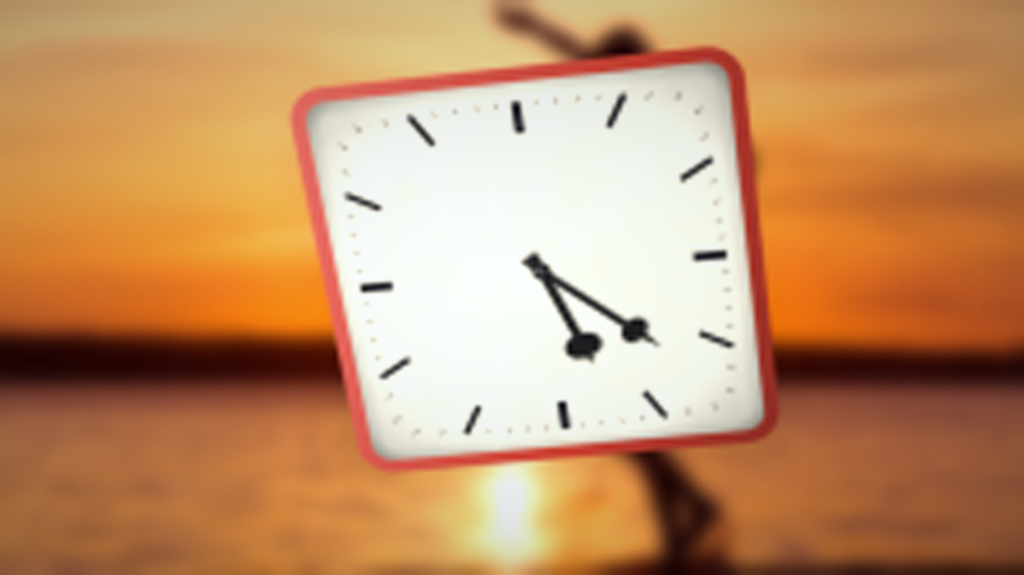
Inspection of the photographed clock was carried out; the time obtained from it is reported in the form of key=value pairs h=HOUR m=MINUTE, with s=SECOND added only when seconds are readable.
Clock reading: h=5 m=22
